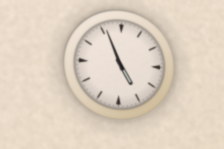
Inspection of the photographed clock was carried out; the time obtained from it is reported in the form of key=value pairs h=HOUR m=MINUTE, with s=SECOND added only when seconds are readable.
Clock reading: h=4 m=56
